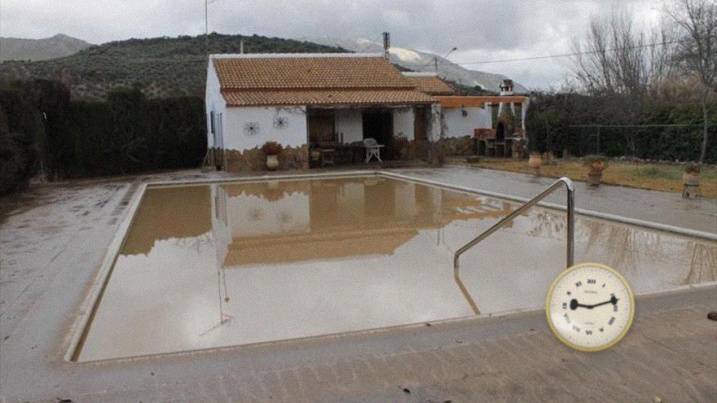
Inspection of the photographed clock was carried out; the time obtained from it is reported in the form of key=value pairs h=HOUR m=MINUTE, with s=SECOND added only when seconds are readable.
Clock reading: h=9 m=12
